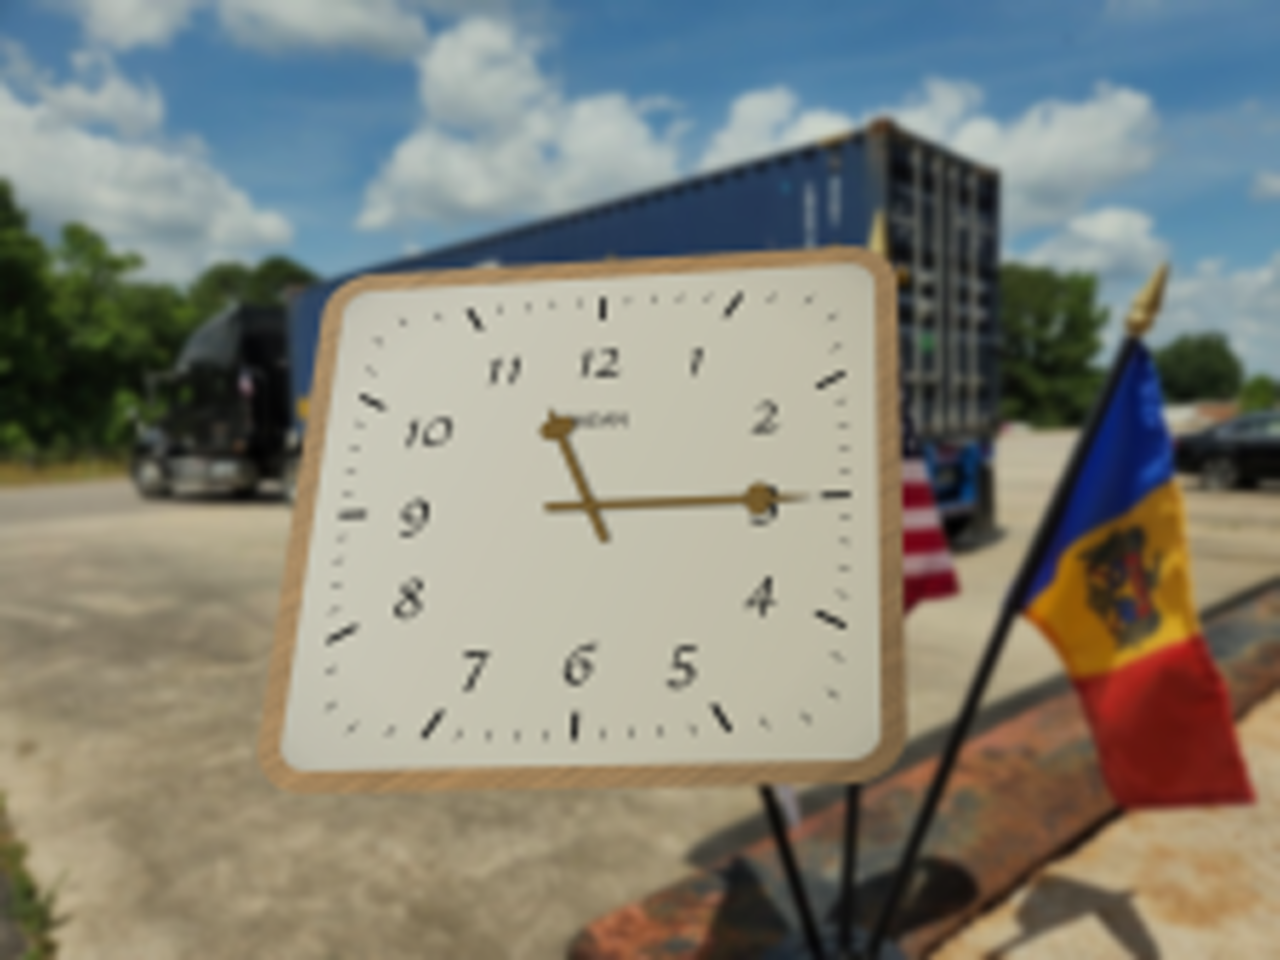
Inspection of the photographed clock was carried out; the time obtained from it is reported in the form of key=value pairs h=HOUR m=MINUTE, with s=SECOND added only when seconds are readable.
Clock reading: h=11 m=15
